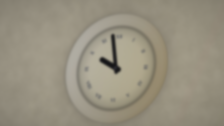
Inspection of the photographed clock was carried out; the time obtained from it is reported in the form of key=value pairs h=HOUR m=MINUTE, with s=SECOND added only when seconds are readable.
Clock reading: h=9 m=58
